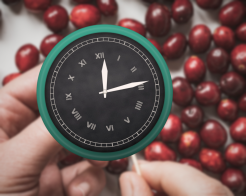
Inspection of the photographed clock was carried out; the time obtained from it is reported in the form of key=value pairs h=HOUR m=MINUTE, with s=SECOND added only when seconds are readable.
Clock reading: h=12 m=14
